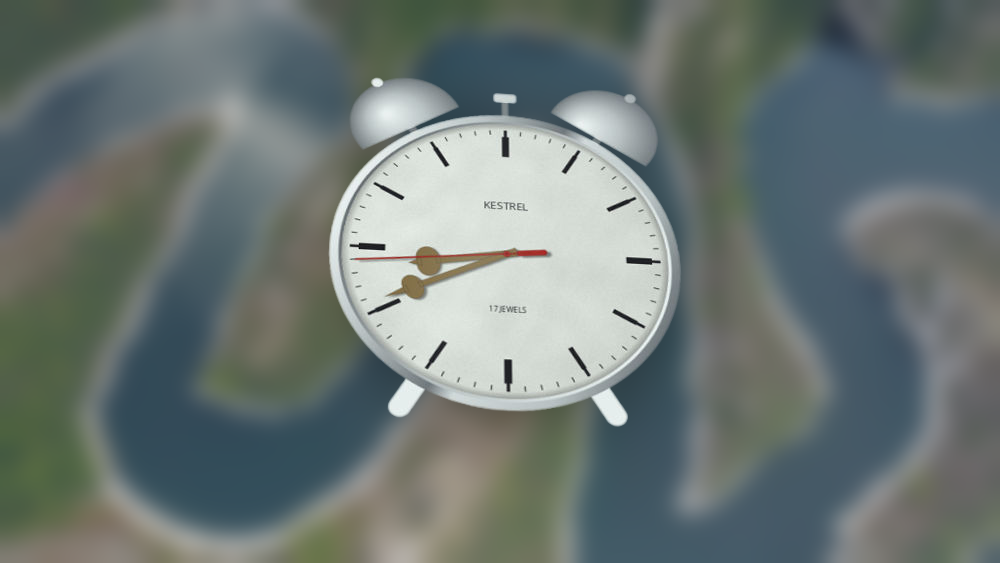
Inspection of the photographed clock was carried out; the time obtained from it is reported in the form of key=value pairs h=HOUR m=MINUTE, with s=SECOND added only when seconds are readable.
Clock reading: h=8 m=40 s=44
